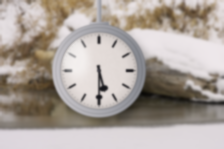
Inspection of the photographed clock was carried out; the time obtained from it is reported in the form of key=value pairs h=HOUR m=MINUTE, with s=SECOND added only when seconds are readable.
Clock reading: h=5 m=30
